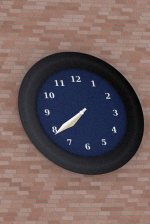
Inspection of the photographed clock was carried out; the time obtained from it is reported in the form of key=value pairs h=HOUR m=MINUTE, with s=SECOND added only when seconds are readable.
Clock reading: h=7 m=39
